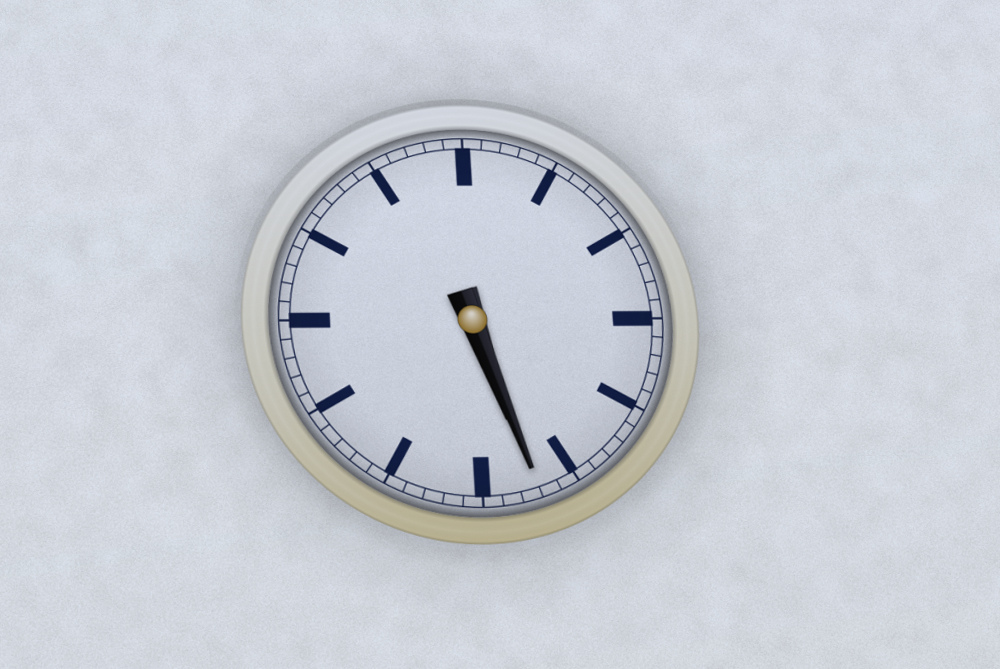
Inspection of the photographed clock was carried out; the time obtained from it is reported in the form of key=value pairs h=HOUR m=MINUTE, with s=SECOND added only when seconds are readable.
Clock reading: h=5 m=27
